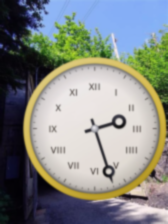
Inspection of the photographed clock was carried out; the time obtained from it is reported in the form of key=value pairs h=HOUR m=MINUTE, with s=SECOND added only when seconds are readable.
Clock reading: h=2 m=27
